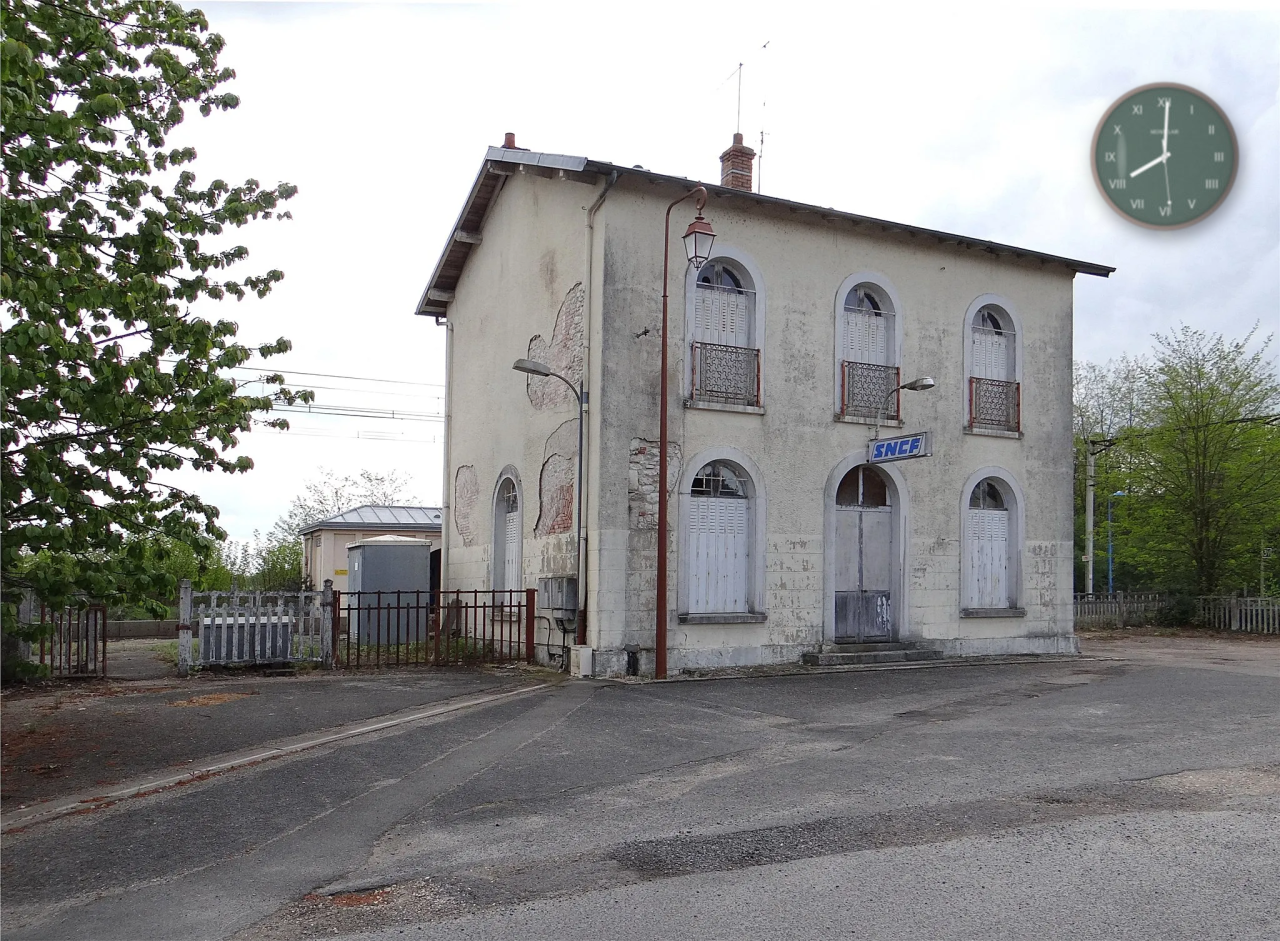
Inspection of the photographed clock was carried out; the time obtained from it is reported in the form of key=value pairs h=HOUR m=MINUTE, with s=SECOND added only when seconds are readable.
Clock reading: h=8 m=0 s=29
